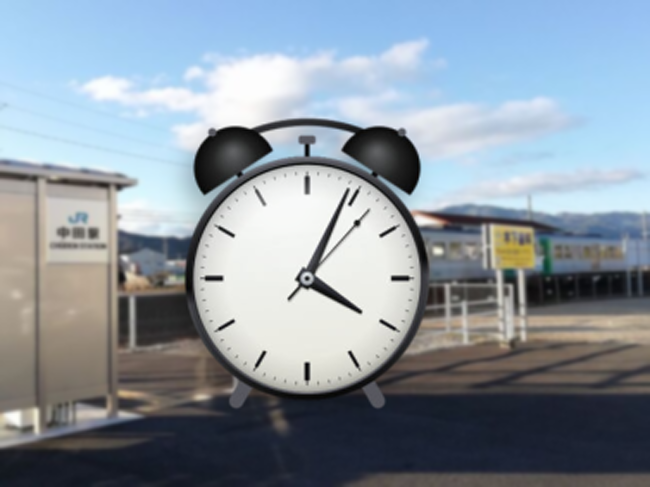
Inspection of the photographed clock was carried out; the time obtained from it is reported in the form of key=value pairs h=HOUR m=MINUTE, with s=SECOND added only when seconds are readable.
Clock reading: h=4 m=4 s=7
